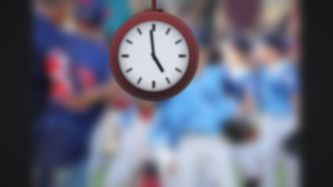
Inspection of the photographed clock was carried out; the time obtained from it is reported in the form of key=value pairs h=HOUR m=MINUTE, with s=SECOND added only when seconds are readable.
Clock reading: h=4 m=59
